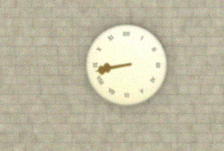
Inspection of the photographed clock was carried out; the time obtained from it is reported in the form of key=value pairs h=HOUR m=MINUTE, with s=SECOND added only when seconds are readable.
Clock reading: h=8 m=43
